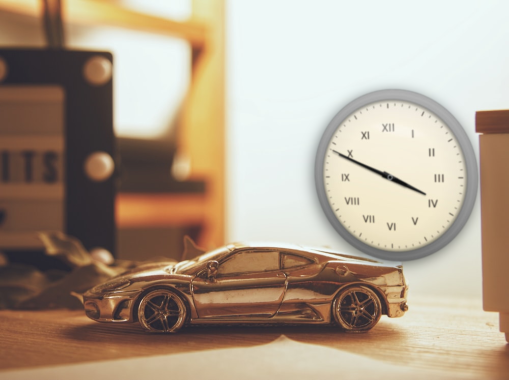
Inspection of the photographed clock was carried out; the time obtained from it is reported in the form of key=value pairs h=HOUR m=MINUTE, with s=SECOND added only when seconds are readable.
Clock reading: h=3 m=48 s=49
